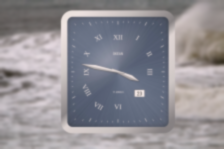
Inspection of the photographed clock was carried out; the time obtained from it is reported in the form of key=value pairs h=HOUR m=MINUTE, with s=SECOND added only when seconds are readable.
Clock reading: h=3 m=47
